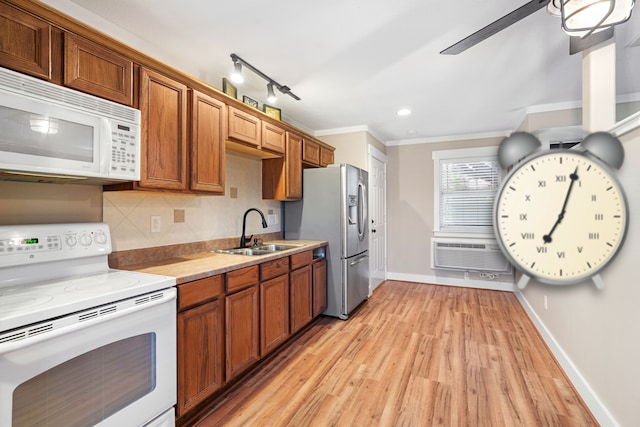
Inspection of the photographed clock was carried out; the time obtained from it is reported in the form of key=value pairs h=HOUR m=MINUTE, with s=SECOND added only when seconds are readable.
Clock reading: h=7 m=3
